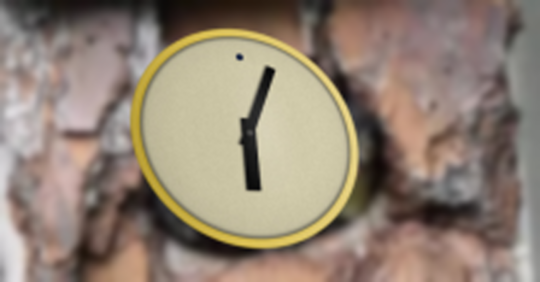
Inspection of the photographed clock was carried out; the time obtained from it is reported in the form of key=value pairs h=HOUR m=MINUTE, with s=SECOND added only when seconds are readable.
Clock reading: h=6 m=4
